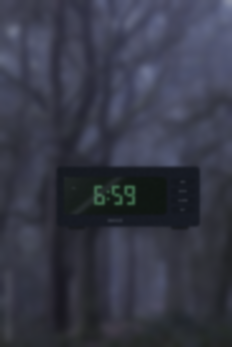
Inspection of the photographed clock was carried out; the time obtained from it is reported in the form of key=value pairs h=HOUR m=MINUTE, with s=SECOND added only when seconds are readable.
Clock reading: h=6 m=59
